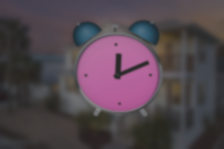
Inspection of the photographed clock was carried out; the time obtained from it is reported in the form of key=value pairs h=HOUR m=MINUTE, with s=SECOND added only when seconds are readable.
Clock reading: h=12 m=11
